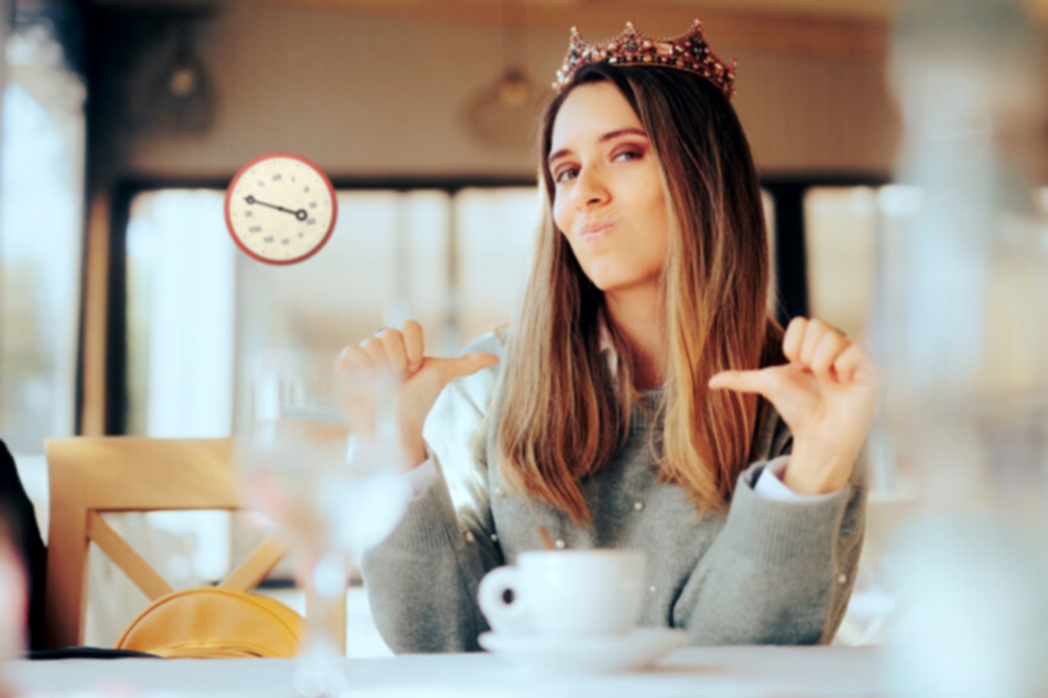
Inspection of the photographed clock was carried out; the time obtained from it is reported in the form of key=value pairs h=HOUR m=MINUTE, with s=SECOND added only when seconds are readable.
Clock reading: h=3 m=49
